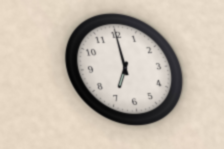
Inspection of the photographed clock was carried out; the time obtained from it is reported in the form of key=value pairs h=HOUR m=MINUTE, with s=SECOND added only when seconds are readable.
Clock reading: h=7 m=0
